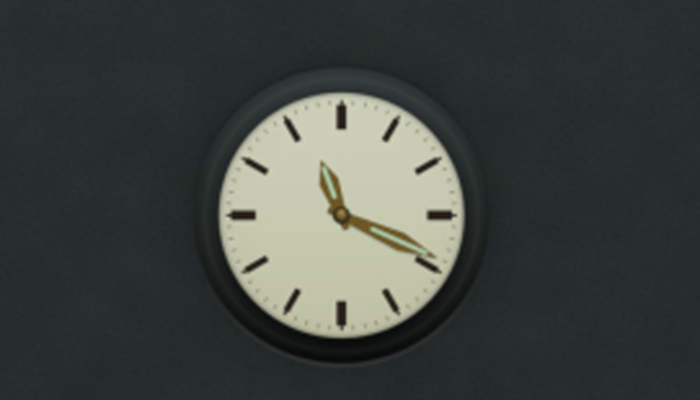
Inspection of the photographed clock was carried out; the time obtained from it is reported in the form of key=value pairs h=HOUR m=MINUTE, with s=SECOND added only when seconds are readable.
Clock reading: h=11 m=19
